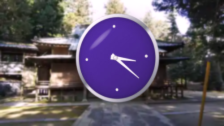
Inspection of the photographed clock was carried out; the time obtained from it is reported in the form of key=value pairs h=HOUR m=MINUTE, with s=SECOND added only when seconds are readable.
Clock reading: h=3 m=22
